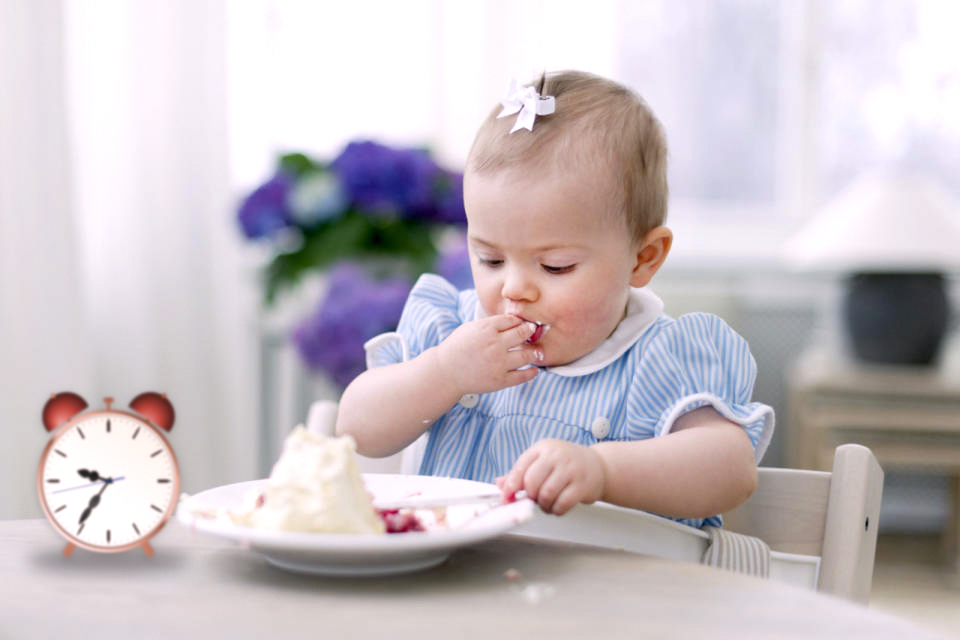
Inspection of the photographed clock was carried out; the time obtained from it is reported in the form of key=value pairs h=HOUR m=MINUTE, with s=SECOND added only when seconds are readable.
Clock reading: h=9 m=35 s=43
